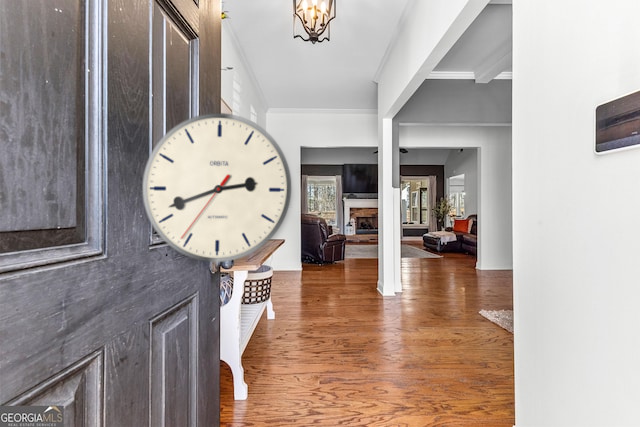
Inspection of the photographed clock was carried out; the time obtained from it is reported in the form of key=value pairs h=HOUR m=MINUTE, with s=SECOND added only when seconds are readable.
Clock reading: h=2 m=41 s=36
